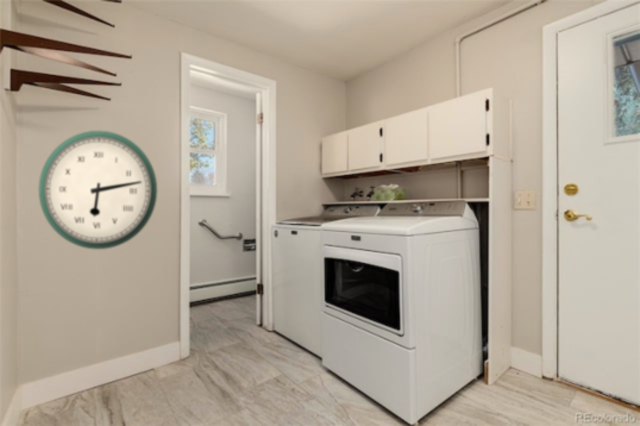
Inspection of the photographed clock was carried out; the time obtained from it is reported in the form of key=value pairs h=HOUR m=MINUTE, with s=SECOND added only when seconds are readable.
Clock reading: h=6 m=13
